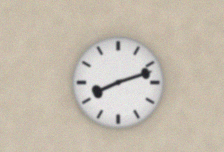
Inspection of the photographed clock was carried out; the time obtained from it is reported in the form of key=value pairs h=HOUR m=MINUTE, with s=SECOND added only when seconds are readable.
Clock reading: h=8 m=12
